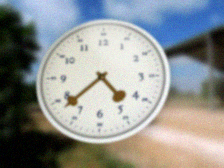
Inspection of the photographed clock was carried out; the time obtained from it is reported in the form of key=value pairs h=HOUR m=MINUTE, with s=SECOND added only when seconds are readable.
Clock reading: h=4 m=38
